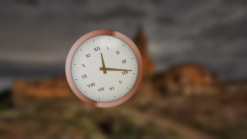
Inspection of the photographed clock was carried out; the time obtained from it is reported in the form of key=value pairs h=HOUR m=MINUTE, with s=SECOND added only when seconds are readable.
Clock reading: h=12 m=19
